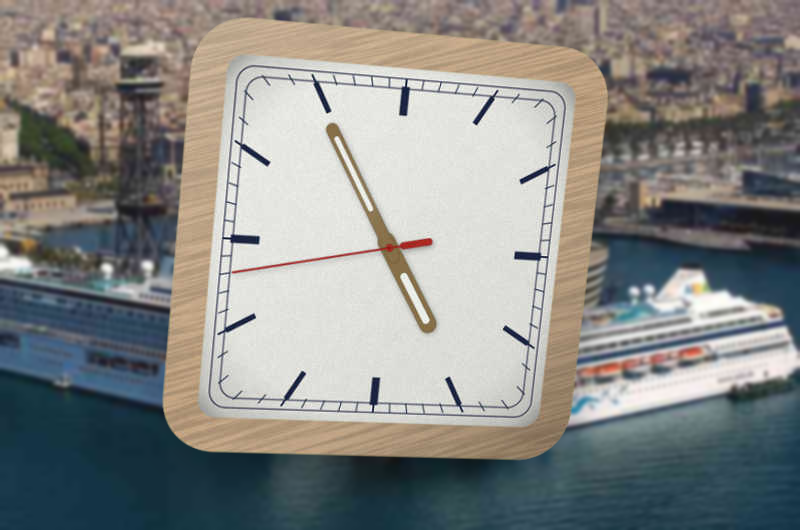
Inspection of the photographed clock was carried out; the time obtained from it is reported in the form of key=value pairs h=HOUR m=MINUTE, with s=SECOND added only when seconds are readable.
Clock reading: h=4 m=54 s=43
